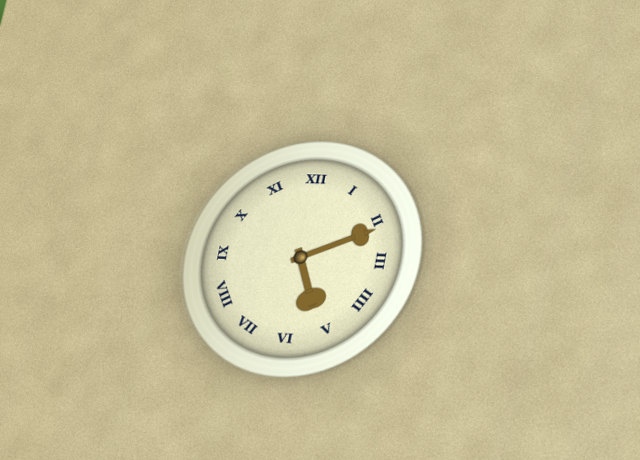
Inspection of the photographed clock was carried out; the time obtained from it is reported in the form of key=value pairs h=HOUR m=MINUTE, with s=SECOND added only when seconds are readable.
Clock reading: h=5 m=11
